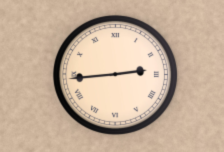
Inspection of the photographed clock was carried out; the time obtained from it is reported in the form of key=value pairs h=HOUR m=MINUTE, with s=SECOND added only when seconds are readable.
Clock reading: h=2 m=44
